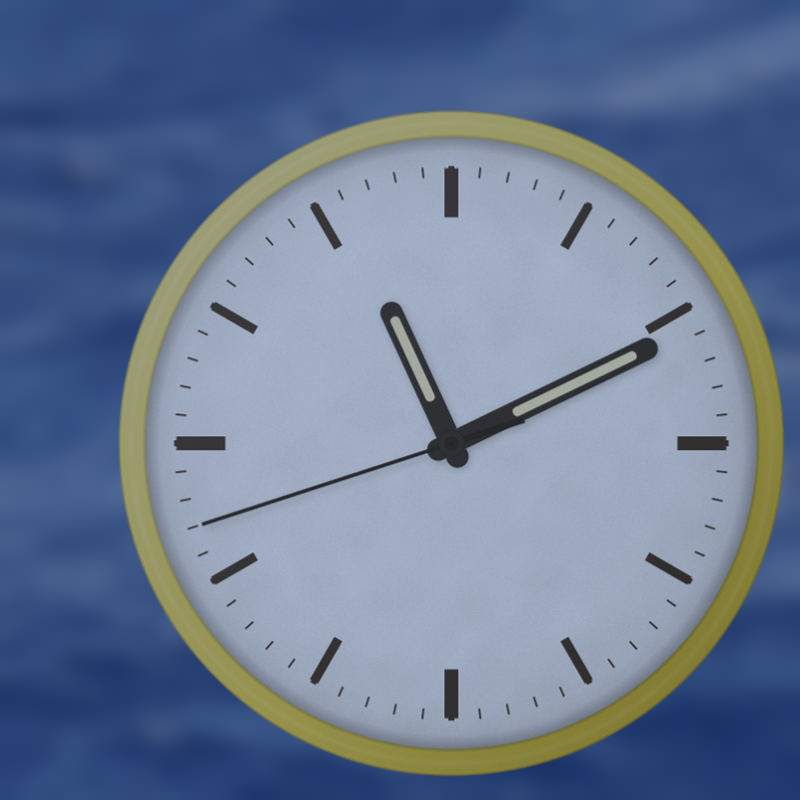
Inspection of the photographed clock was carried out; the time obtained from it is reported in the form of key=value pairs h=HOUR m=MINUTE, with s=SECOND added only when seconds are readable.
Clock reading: h=11 m=10 s=42
